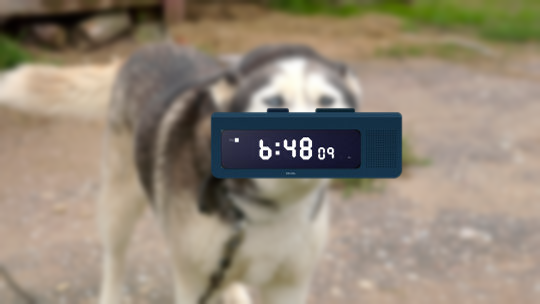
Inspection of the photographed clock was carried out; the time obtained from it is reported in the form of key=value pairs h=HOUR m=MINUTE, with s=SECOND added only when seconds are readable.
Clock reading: h=6 m=48 s=9
